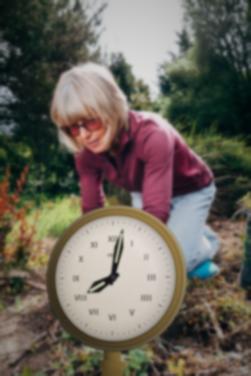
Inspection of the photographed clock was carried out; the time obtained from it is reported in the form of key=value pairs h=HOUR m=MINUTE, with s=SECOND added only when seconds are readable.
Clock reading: h=8 m=2
